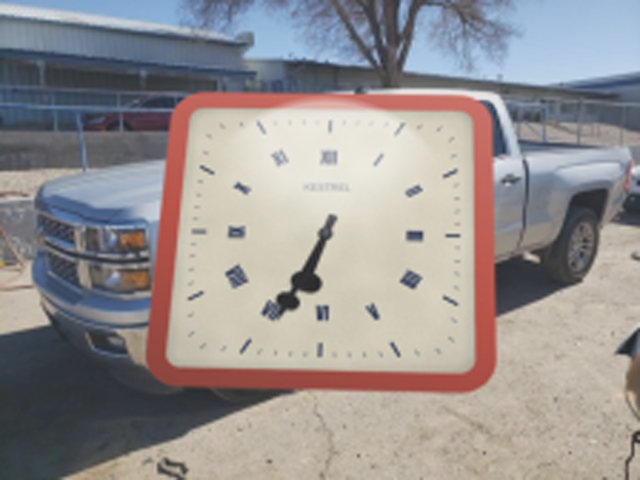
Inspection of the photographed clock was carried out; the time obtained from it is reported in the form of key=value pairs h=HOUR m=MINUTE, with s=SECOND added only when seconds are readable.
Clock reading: h=6 m=34
